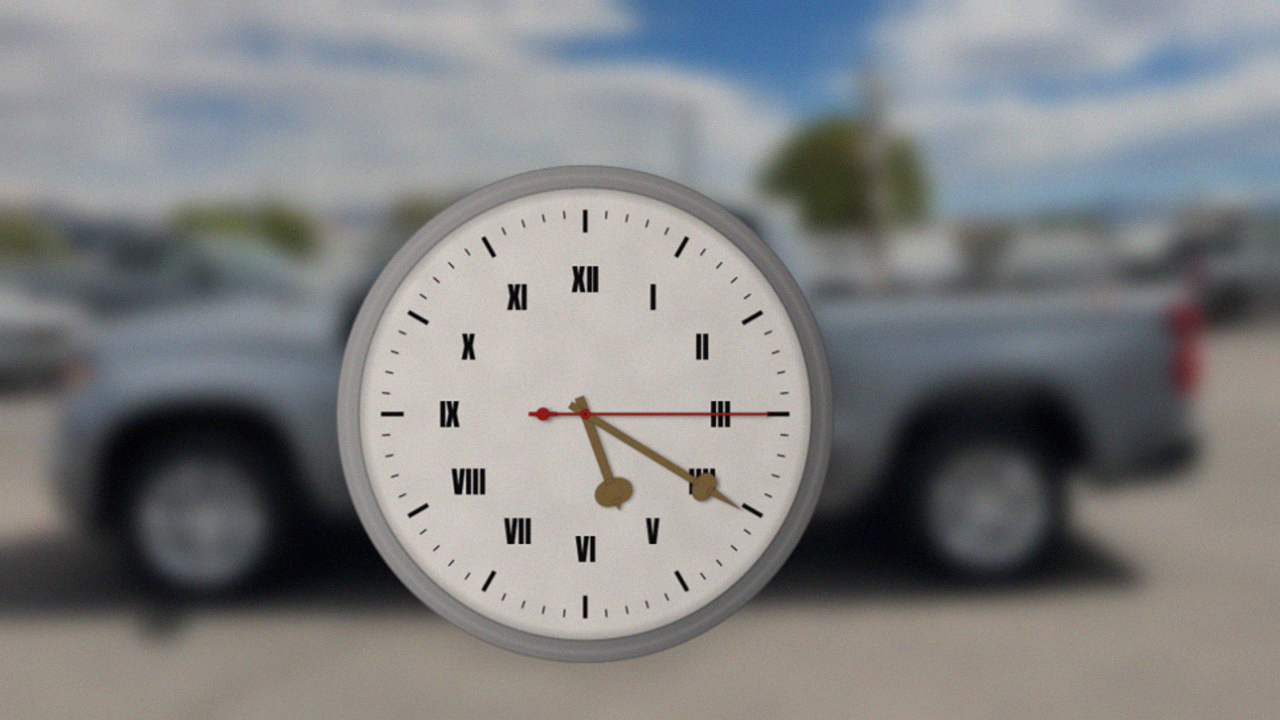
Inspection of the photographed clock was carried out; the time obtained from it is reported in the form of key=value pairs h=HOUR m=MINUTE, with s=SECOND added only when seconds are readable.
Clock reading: h=5 m=20 s=15
